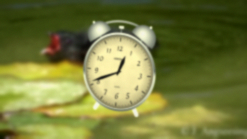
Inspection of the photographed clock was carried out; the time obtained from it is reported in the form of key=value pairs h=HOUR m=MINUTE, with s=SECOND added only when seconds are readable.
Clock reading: h=12 m=41
